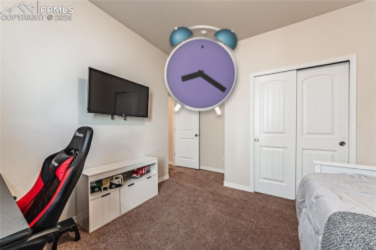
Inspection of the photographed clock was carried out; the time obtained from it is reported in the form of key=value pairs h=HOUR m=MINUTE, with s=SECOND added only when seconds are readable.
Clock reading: h=8 m=20
